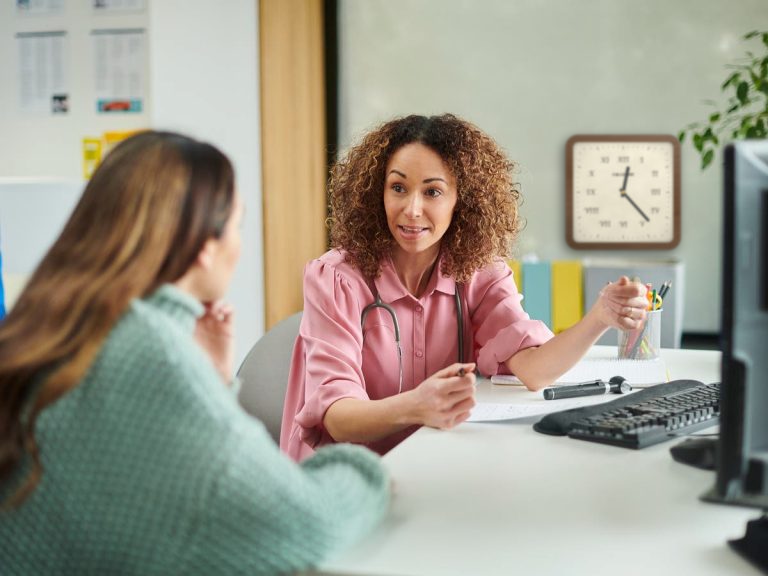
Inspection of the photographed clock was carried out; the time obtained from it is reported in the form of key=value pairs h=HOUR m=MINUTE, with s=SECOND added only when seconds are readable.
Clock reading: h=12 m=23
